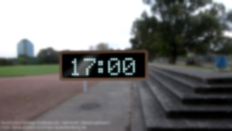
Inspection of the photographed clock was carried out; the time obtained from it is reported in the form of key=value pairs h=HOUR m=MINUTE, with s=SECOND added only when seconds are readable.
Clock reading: h=17 m=0
